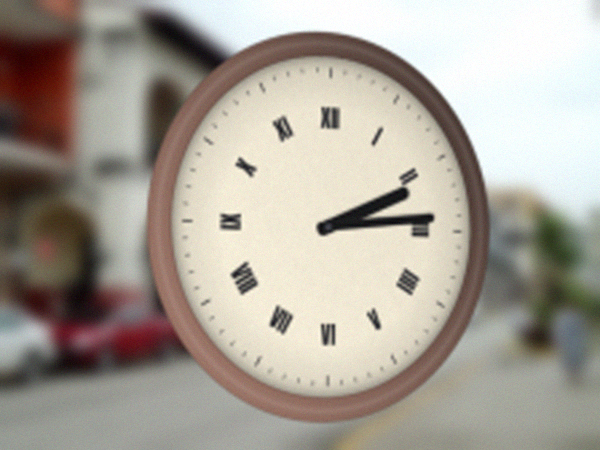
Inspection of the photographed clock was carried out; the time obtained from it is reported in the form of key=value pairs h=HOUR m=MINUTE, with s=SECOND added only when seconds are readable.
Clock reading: h=2 m=14
